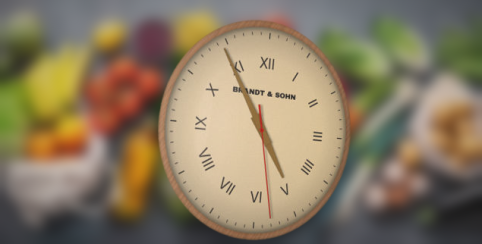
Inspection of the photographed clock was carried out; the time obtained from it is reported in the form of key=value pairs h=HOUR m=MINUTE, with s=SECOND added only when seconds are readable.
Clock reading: h=4 m=54 s=28
